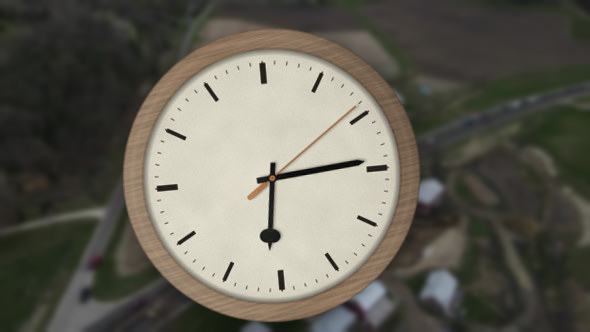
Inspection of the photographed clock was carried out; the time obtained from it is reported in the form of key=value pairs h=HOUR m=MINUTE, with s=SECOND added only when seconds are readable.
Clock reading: h=6 m=14 s=9
